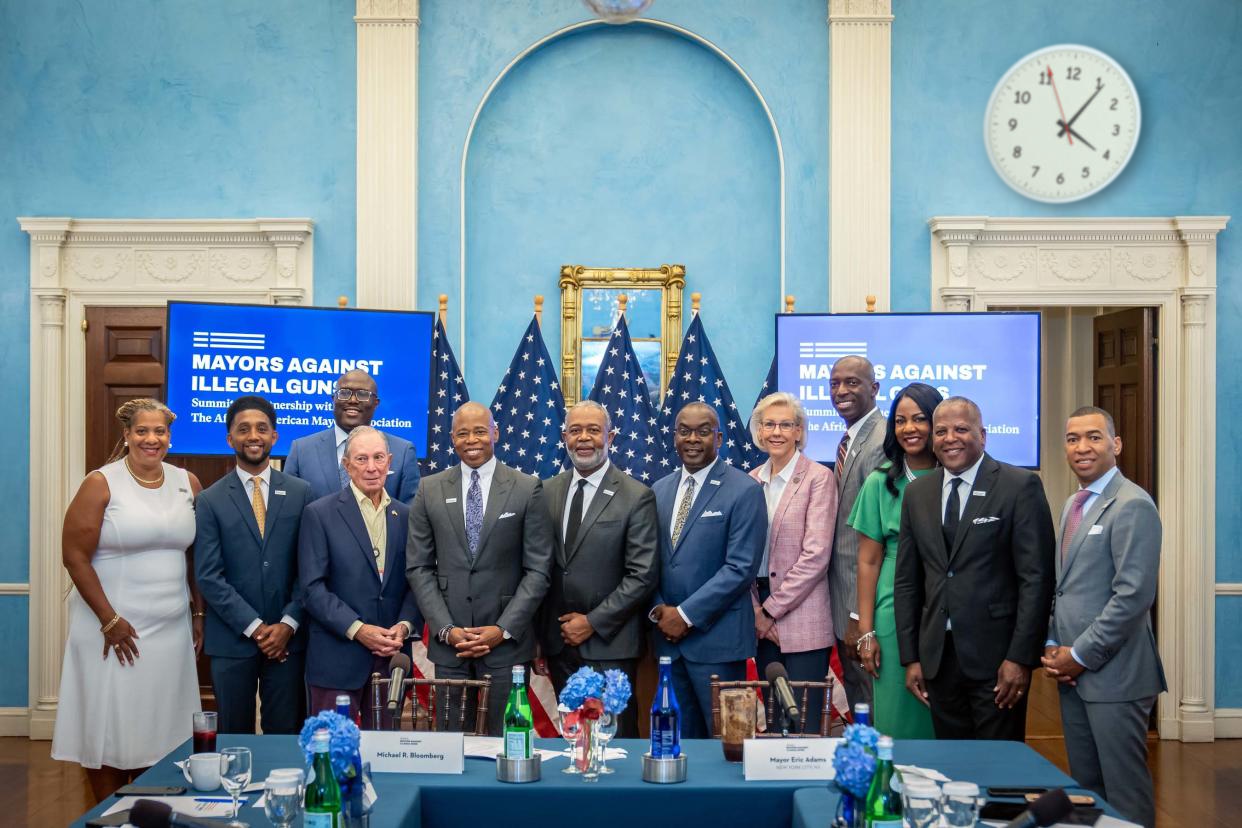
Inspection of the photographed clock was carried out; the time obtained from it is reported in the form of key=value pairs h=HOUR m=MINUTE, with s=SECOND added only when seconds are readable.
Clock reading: h=4 m=5 s=56
